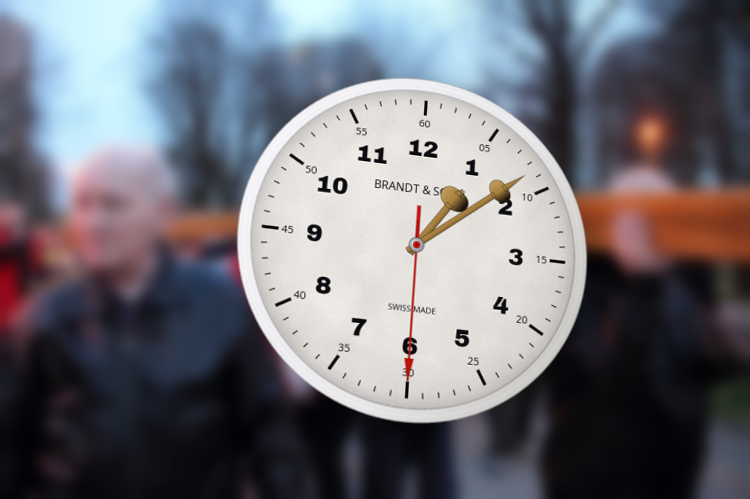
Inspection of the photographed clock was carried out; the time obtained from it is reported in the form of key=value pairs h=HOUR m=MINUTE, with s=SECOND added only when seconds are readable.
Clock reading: h=1 m=8 s=30
